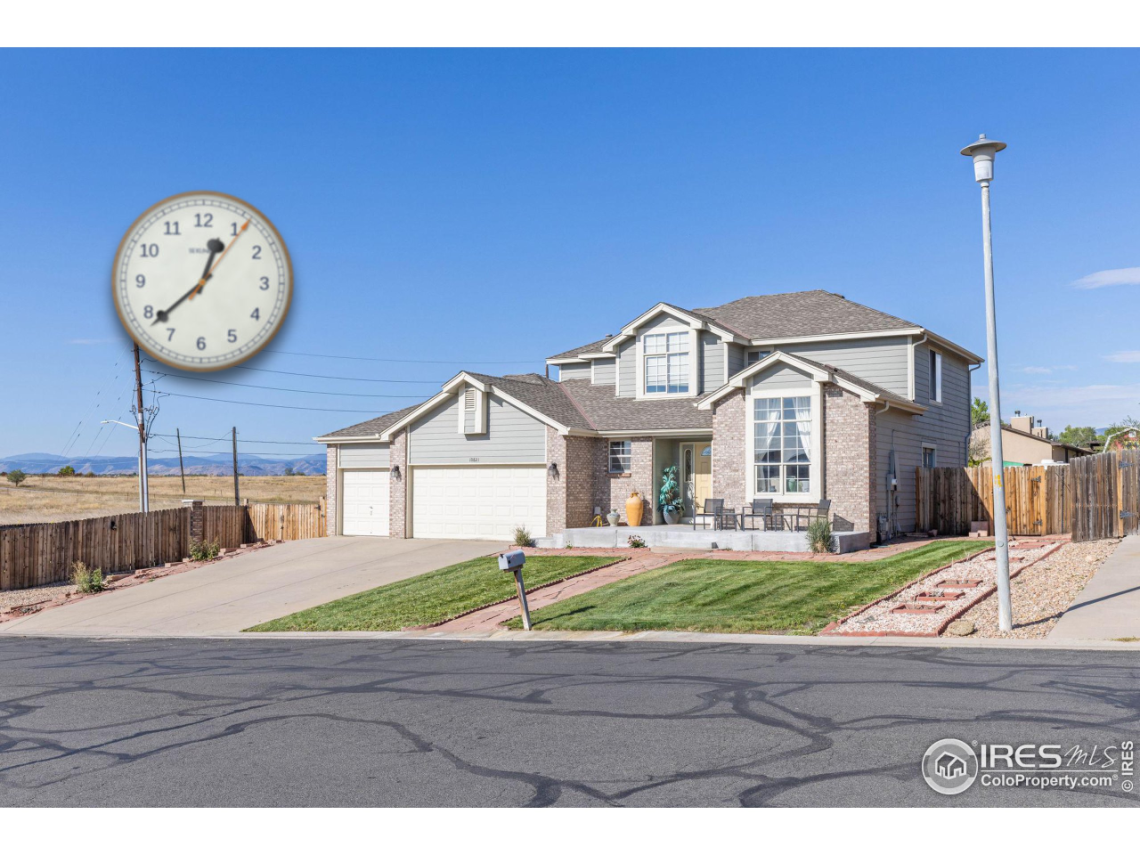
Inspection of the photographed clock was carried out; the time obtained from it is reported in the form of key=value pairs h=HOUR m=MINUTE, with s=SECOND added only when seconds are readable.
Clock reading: h=12 m=38 s=6
